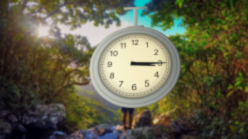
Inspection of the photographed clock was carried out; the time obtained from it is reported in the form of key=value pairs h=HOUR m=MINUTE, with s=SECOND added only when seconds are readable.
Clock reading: h=3 m=15
